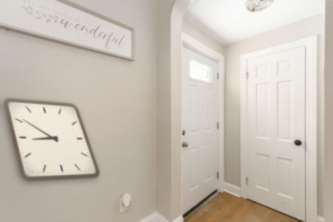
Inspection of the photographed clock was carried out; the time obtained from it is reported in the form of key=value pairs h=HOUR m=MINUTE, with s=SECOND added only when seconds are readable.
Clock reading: h=8 m=51
